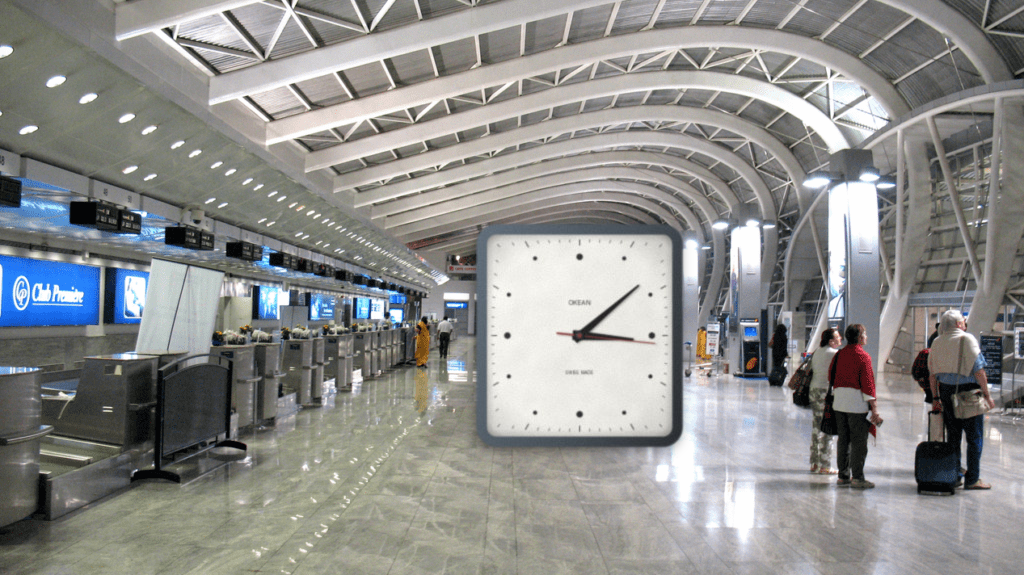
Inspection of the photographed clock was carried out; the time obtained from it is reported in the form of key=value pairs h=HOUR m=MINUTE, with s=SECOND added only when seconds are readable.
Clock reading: h=3 m=8 s=16
